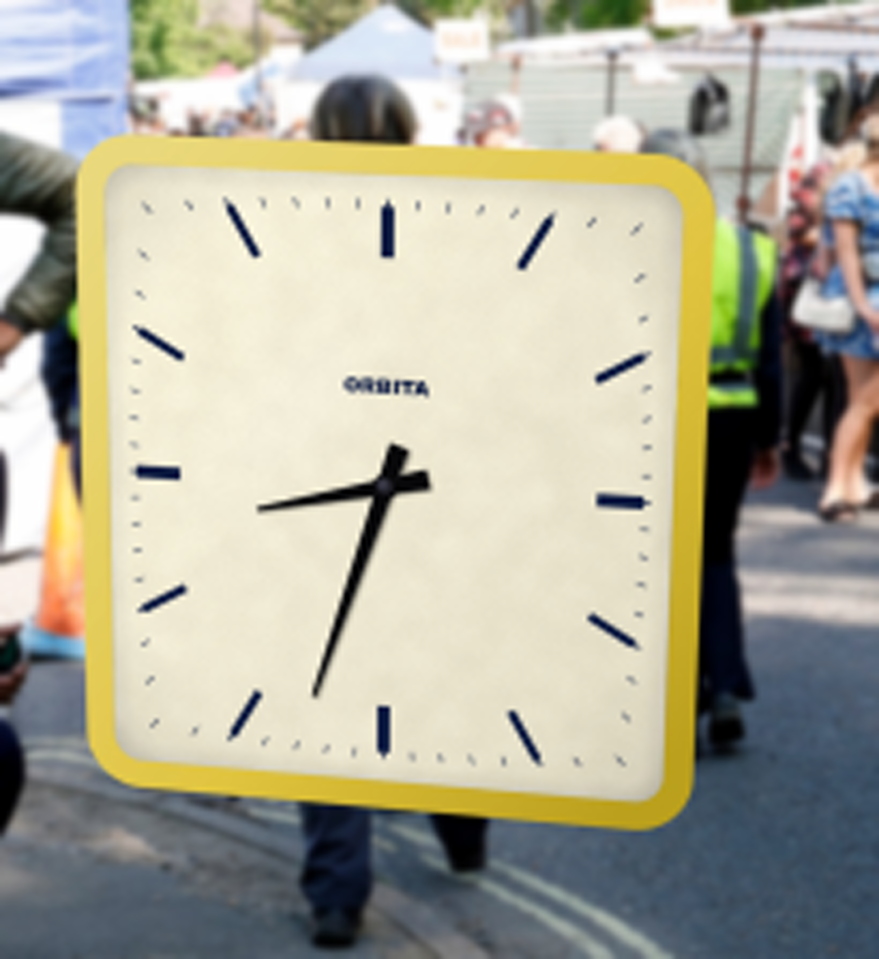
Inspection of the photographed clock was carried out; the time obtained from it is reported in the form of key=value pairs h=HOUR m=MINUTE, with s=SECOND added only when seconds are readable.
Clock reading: h=8 m=33
